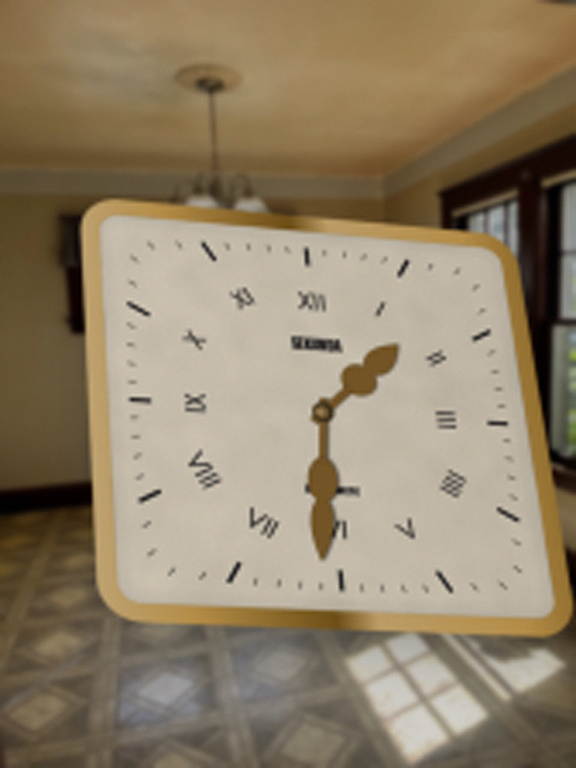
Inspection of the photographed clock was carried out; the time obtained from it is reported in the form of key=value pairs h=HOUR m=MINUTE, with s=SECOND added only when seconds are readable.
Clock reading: h=1 m=31
